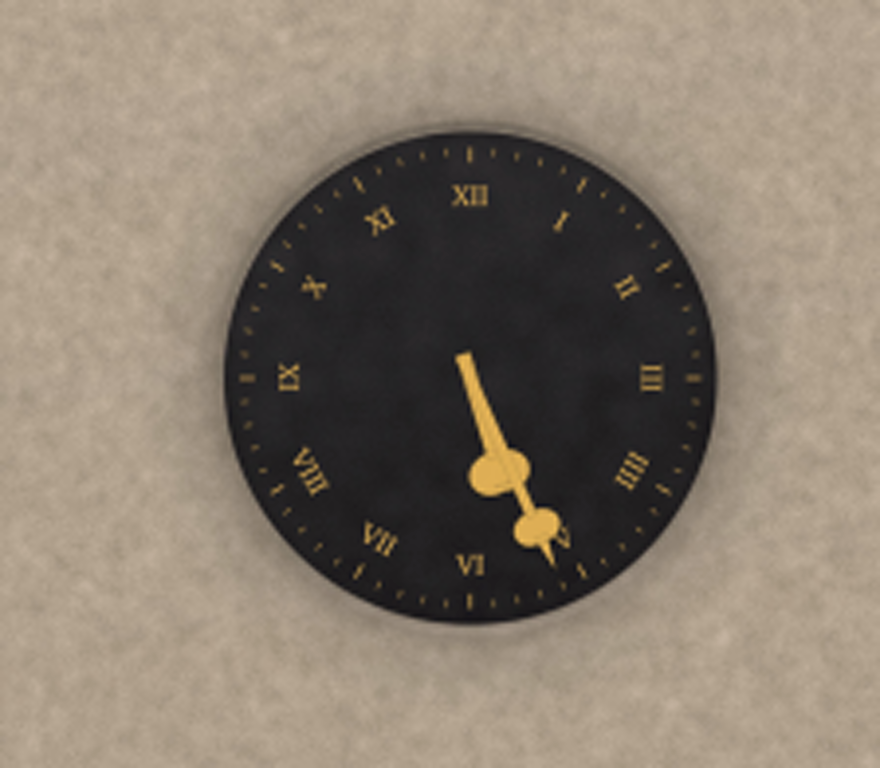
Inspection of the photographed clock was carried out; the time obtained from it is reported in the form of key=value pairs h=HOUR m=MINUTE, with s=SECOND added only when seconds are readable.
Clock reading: h=5 m=26
